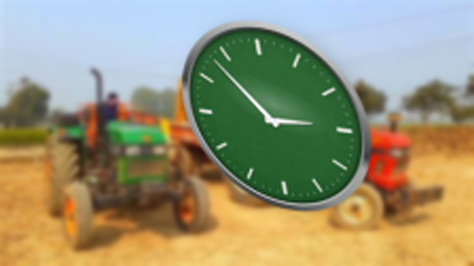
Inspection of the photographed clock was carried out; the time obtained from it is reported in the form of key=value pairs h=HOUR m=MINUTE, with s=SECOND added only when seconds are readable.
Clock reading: h=2 m=53
